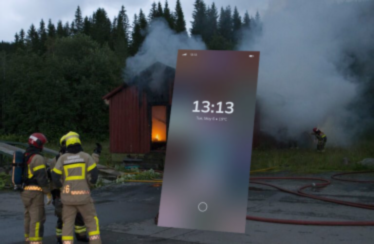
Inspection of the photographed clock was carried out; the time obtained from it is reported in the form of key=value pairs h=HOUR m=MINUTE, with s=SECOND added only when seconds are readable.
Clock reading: h=13 m=13
